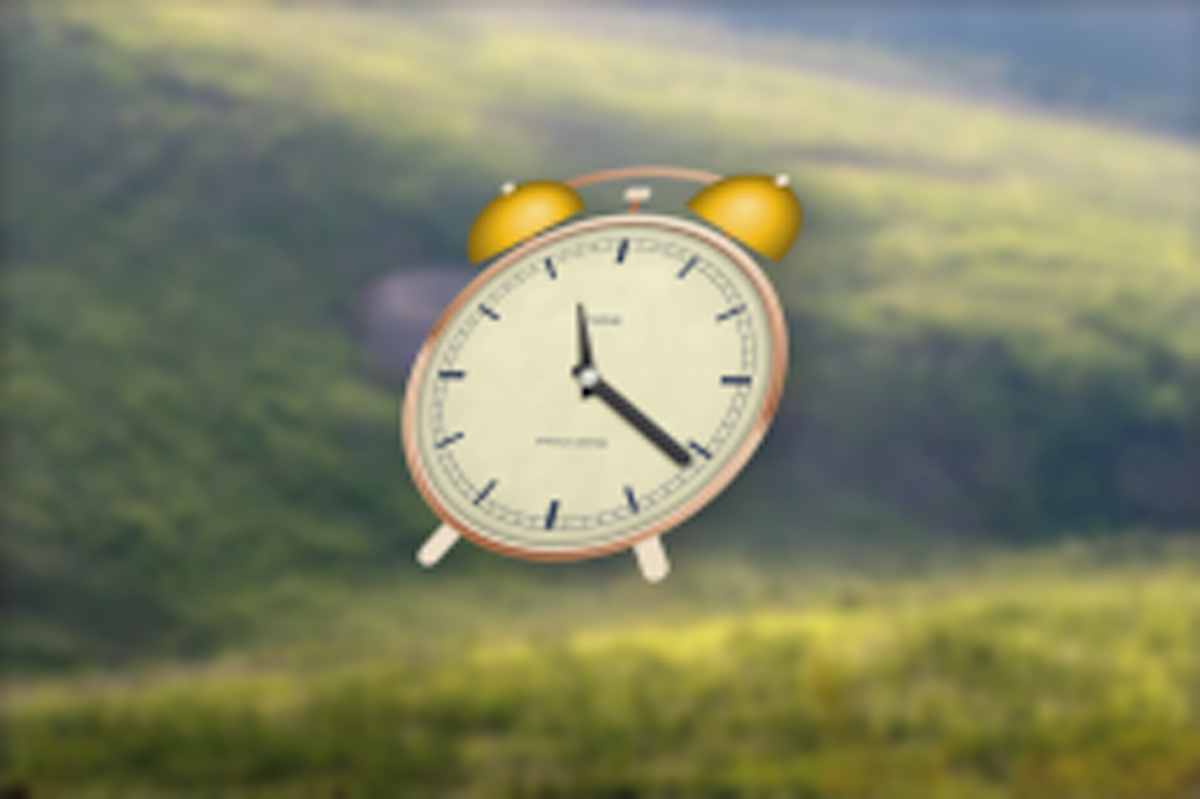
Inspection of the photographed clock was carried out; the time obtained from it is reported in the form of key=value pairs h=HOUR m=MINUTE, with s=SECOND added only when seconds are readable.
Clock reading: h=11 m=21
